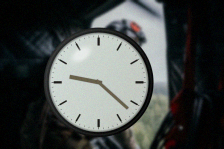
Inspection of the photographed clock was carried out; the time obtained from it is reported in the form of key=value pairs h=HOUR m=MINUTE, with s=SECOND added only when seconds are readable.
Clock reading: h=9 m=22
